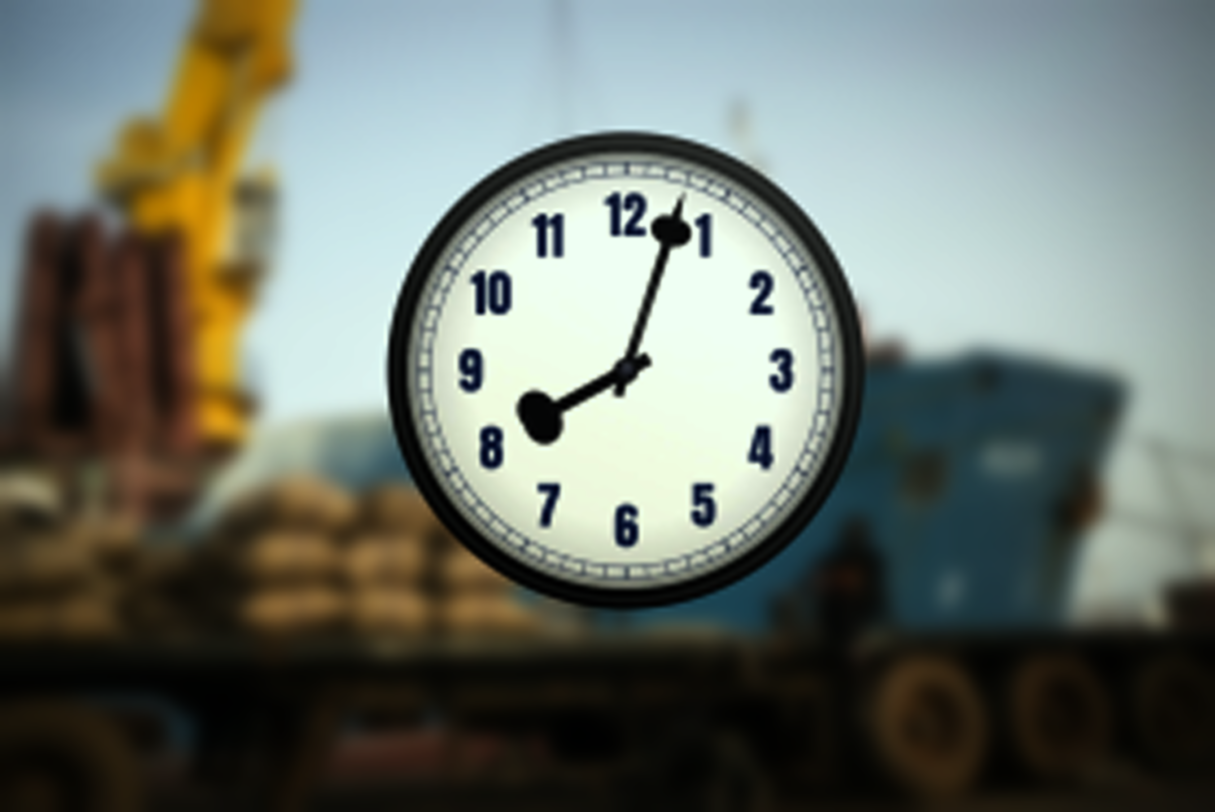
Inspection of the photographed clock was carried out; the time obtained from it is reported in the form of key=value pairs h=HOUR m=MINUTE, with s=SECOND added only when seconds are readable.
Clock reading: h=8 m=3
